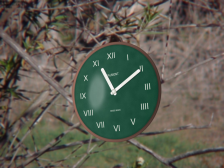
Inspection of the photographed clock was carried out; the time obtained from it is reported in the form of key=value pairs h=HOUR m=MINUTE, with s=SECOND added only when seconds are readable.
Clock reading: h=11 m=10
